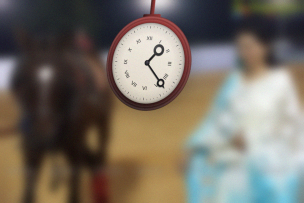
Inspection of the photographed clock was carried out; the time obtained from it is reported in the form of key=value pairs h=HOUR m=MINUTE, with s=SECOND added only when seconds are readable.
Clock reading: h=1 m=23
